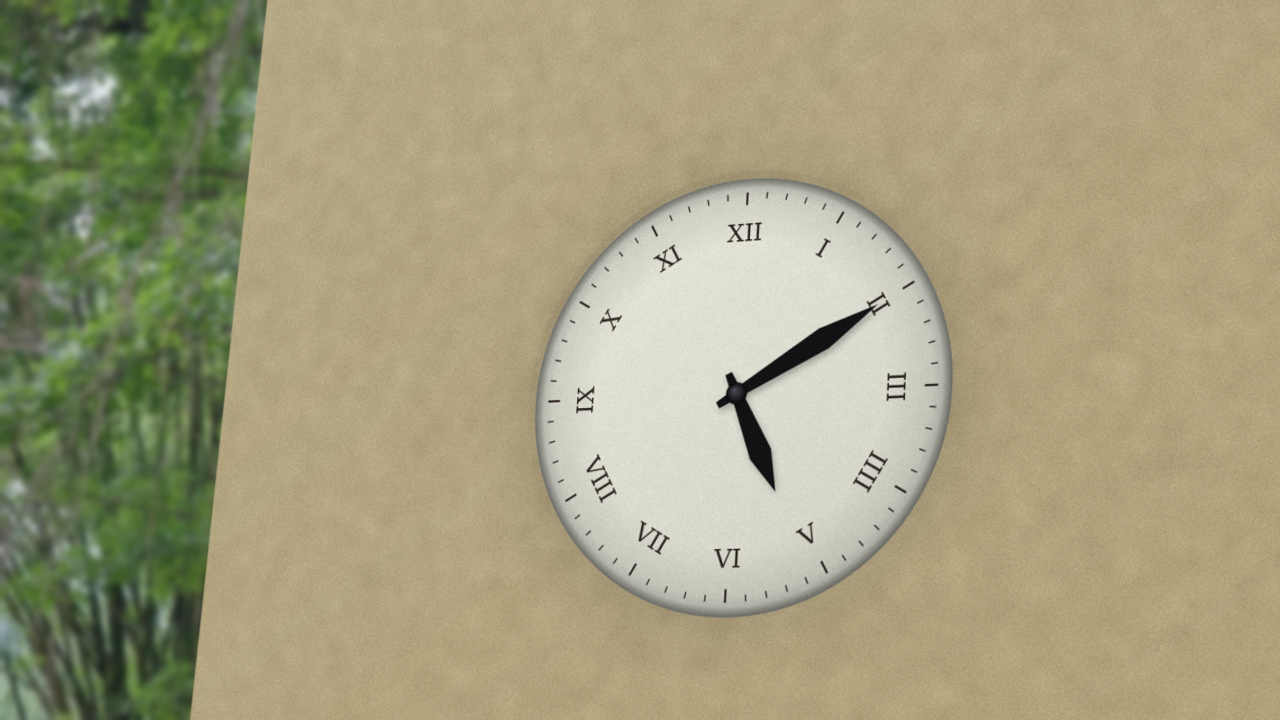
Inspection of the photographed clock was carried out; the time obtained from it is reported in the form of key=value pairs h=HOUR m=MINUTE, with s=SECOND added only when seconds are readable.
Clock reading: h=5 m=10
